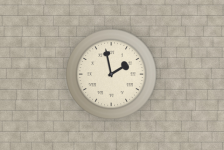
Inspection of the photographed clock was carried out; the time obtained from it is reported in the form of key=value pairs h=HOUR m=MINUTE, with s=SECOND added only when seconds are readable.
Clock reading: h=1 m=58
